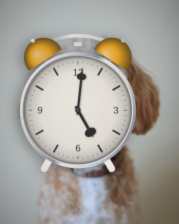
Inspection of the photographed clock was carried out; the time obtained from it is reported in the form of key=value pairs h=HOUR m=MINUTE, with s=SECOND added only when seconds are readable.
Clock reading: h=5 m=1
